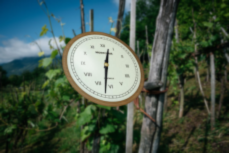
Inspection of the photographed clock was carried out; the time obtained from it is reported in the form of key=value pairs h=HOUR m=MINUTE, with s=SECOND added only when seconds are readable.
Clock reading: h=12 m=32
